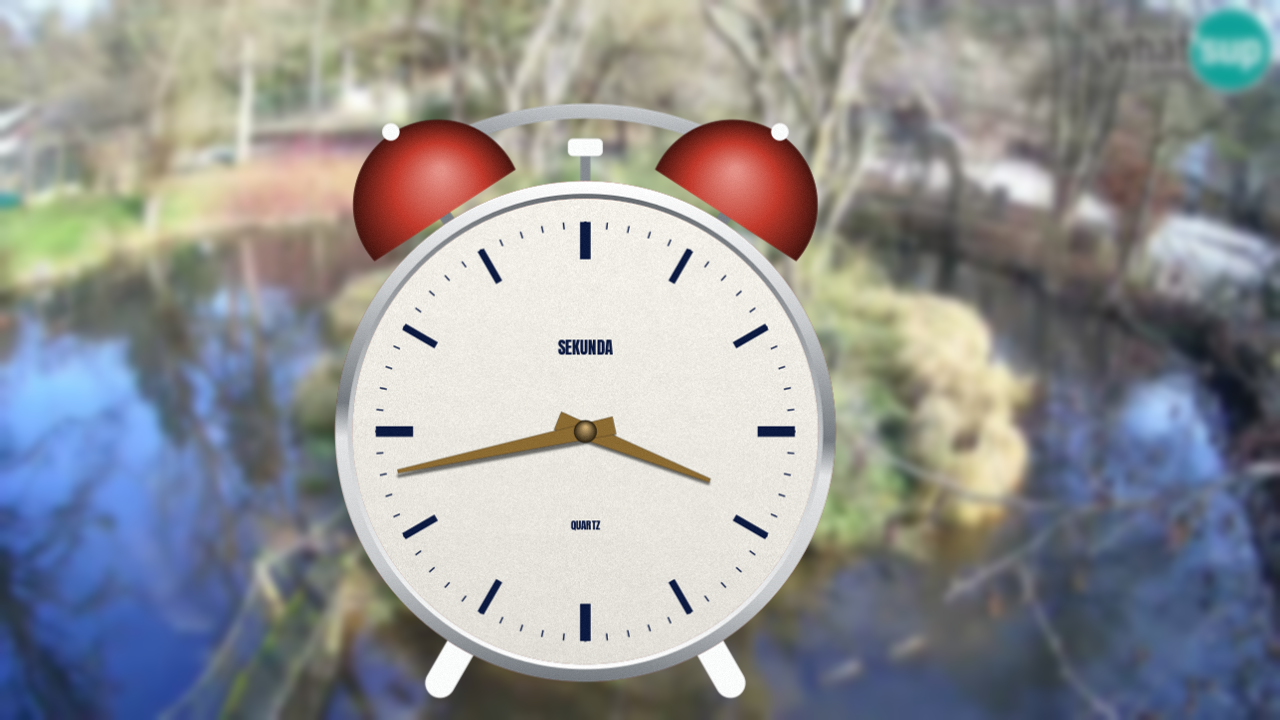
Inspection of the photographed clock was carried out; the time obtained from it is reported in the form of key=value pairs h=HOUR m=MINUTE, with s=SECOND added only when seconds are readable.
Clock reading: h=3 m=43
